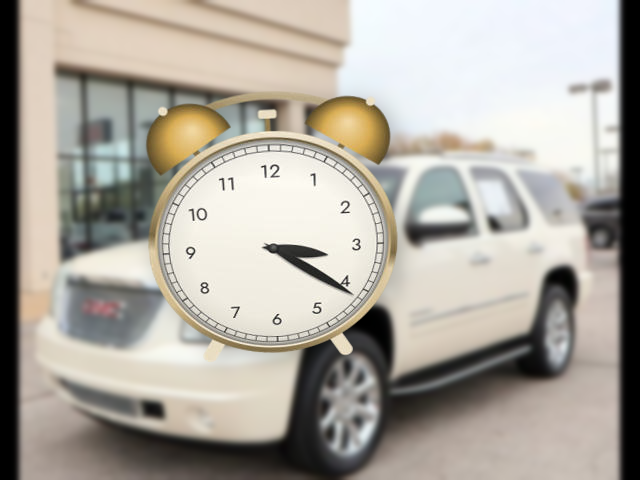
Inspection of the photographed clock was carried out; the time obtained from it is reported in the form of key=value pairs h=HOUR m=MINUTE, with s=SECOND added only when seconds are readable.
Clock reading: h=3 m=21
